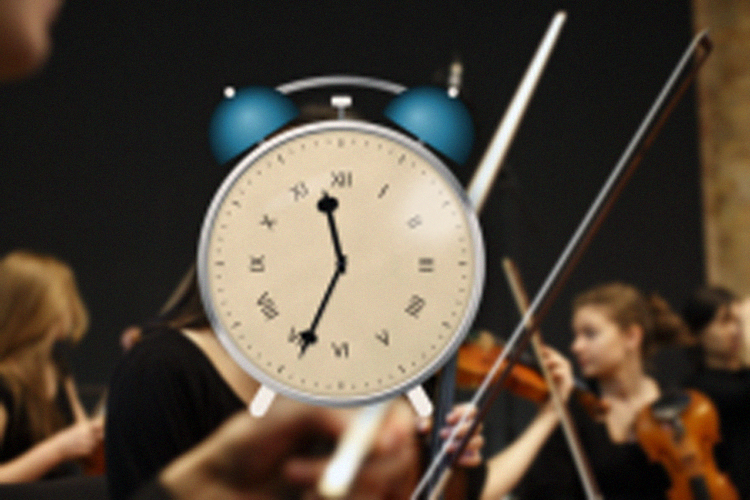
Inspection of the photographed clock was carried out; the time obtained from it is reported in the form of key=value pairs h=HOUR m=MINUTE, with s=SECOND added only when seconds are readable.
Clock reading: h=11 m=34
